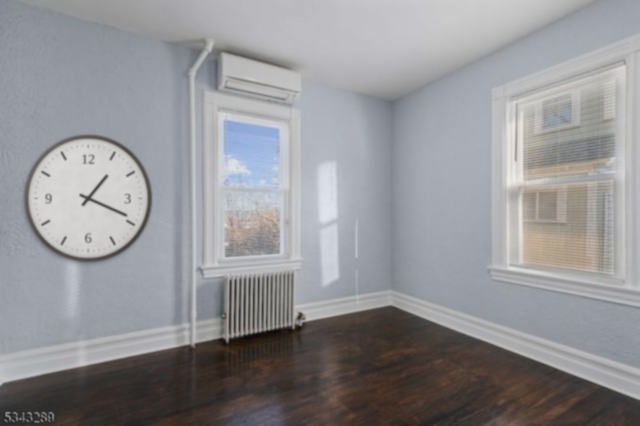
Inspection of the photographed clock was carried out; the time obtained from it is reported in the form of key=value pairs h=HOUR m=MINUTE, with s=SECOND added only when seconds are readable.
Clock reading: h=1 m=19
